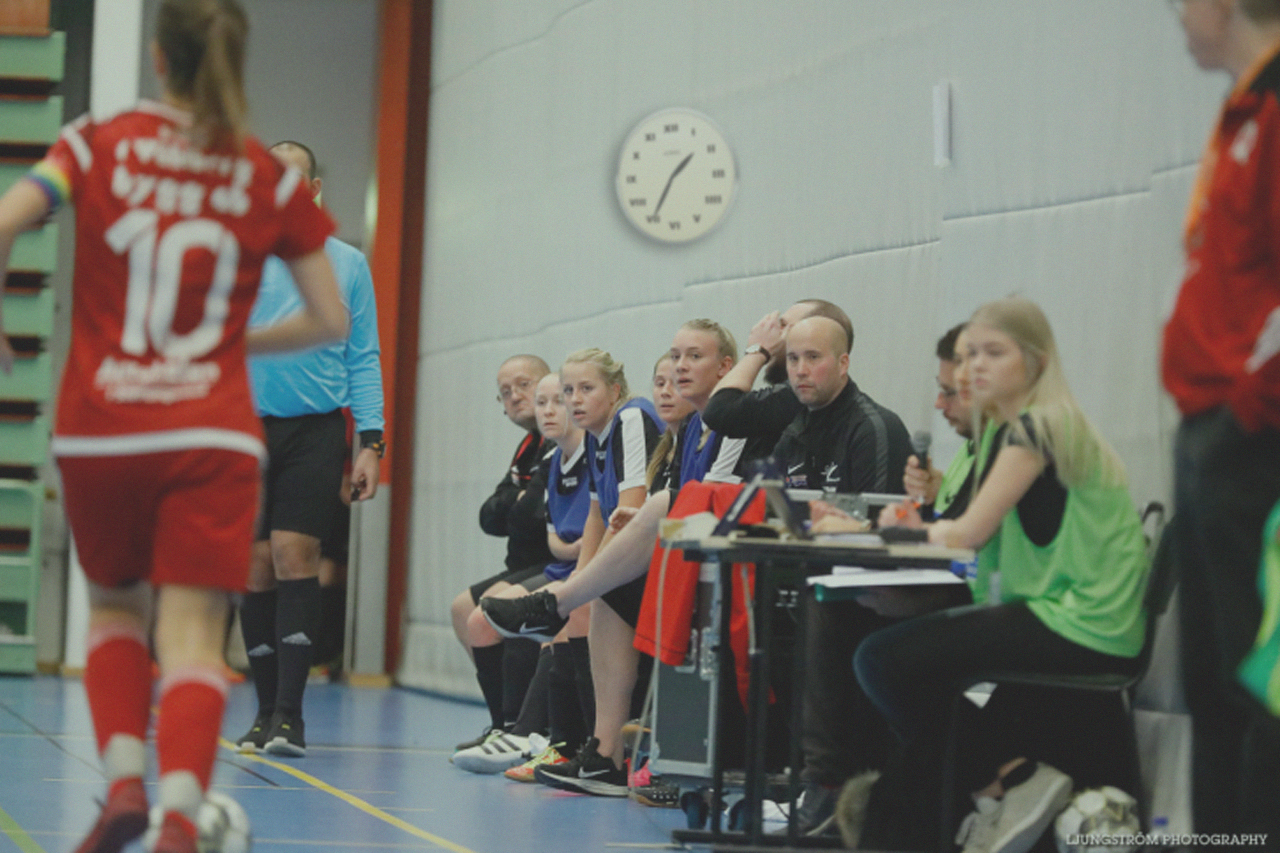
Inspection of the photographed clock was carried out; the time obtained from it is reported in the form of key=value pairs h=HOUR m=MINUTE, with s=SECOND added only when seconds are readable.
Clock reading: h=1 m=35
